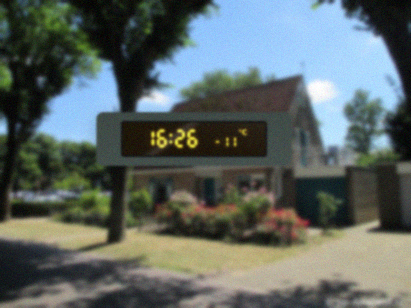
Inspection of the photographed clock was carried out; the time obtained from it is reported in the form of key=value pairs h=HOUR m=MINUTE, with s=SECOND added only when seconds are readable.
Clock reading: h=16 m=26
